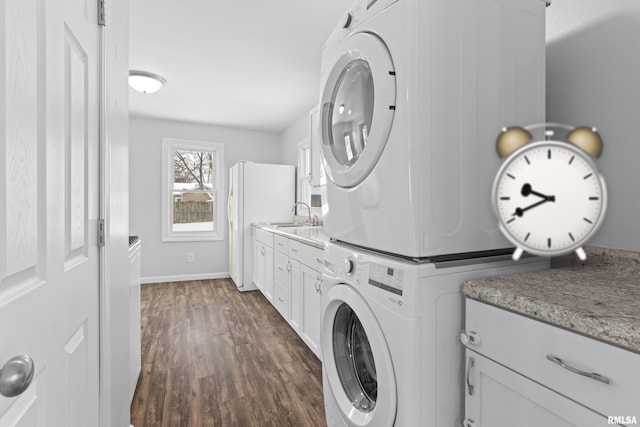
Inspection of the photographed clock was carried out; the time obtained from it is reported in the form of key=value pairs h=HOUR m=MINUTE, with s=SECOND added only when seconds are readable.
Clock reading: h=9 m=41
